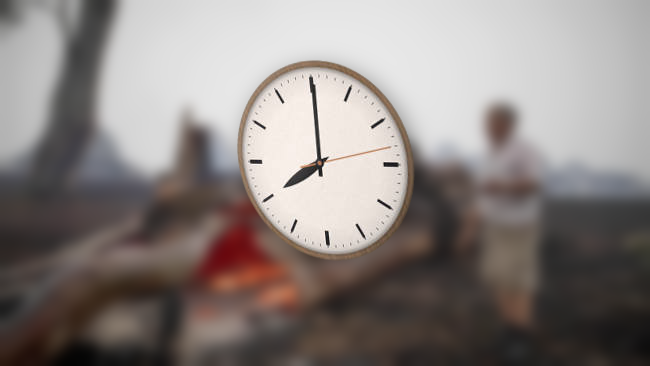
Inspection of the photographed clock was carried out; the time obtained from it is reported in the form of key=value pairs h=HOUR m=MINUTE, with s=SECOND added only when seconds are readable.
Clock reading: h=8 m=0 s=13
